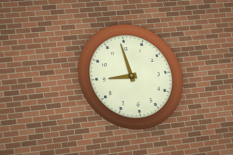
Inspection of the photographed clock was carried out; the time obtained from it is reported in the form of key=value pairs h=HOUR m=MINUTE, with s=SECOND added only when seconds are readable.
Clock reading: h=8 m=59
